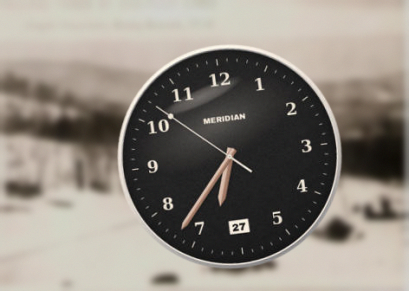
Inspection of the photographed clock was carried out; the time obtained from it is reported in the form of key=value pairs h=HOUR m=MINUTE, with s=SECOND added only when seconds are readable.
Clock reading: h=6 m=36 s=52
